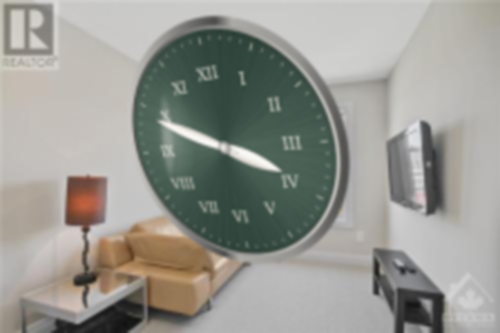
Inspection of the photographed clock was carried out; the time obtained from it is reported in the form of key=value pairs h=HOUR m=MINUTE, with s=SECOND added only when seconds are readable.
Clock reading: h=3 m=49
